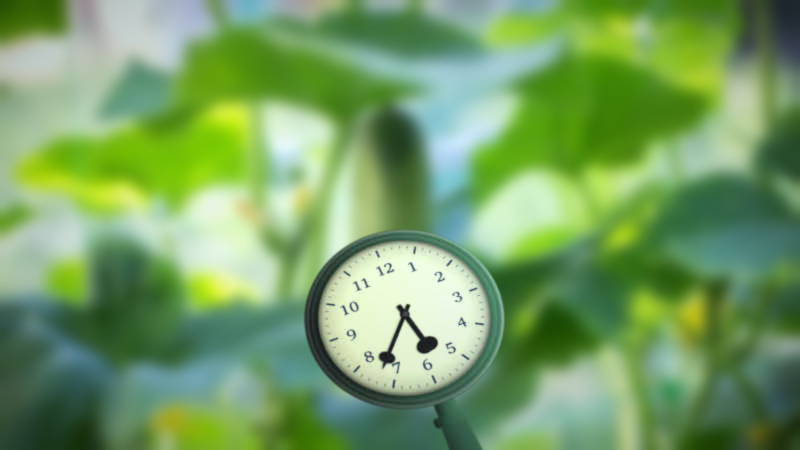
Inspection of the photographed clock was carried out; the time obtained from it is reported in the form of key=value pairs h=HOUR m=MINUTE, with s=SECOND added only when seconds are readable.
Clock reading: h=5 m=37
